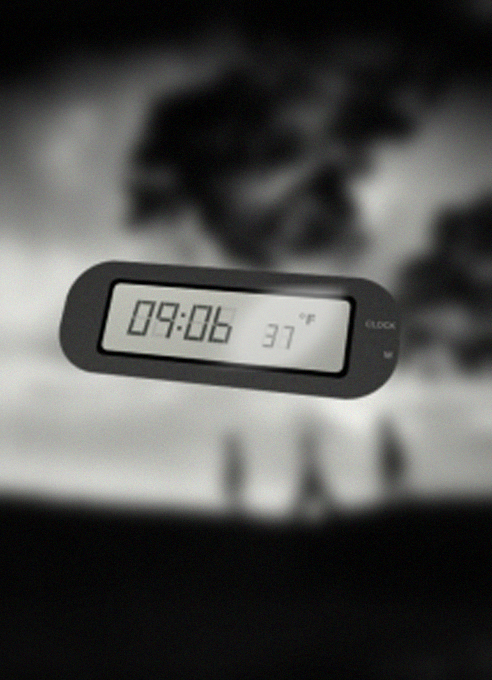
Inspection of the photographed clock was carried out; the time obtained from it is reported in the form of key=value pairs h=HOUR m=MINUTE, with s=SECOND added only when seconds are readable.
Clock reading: h=9 m=6
